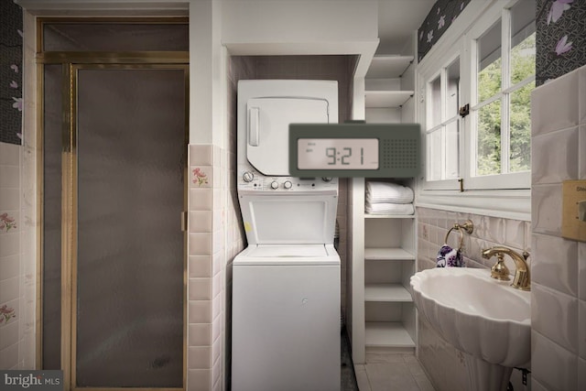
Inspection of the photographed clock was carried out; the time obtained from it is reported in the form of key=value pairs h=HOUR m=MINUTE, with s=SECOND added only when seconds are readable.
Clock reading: h=9 m=21
